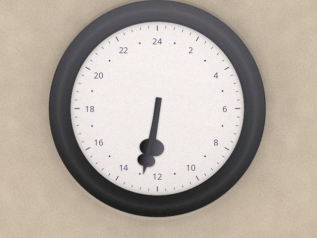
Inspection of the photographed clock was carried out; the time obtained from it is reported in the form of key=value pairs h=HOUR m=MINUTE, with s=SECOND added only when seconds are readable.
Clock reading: h=12 m=32
